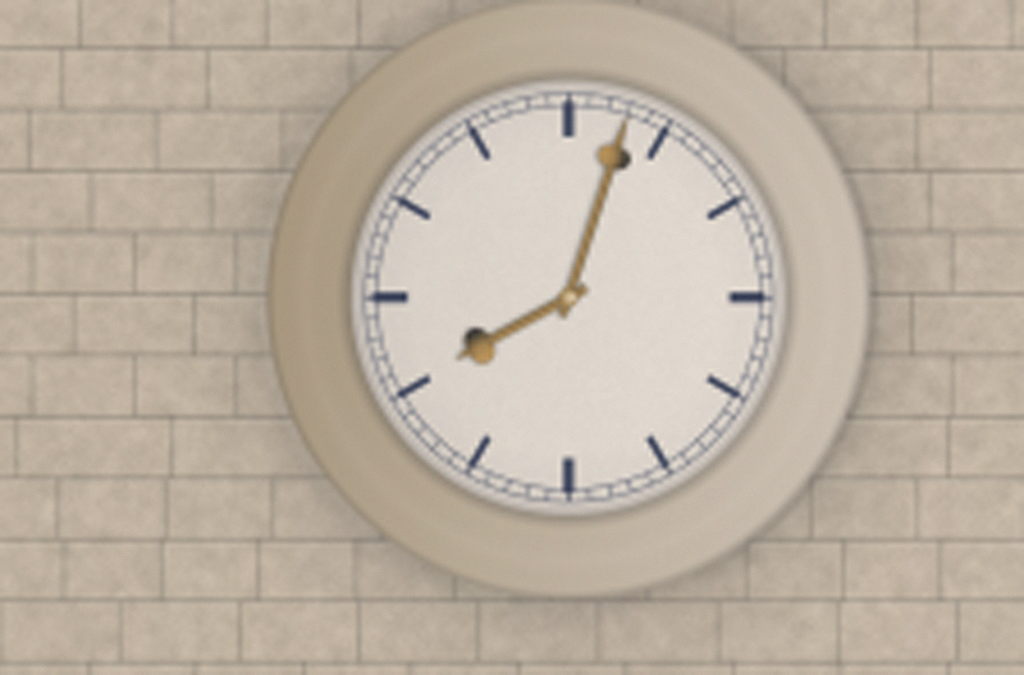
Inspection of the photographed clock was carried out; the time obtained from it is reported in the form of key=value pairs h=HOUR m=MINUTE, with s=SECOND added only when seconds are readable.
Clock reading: h=8 m=3
